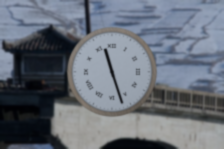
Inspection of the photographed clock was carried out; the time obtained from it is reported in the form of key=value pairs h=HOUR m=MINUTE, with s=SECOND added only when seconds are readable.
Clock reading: h=11 m=27
